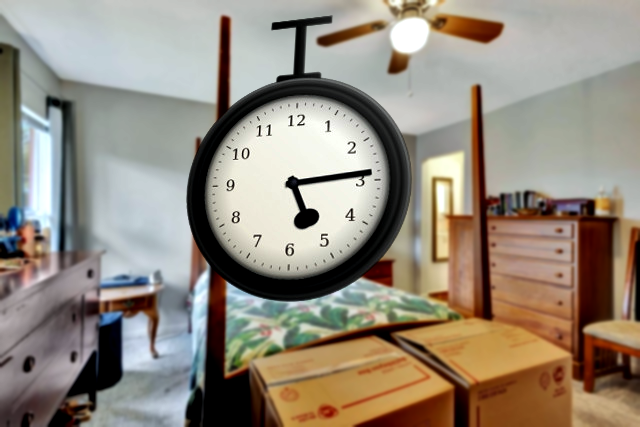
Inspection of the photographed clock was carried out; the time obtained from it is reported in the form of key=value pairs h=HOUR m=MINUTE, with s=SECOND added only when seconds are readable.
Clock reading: h=5 m=14
